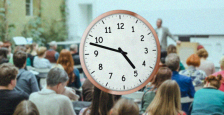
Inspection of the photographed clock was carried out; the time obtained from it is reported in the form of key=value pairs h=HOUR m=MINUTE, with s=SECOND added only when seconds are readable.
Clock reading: h=4 m=48
